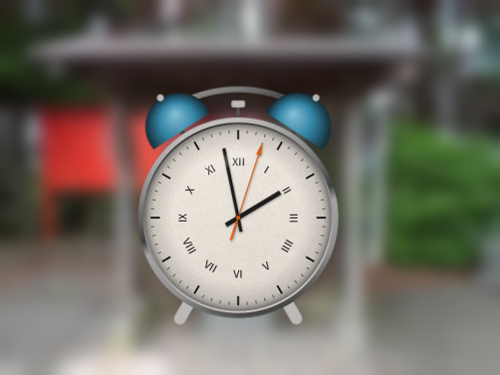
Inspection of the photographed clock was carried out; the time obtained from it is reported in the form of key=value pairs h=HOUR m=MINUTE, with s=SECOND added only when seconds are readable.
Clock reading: h=1 m=58 s=3
